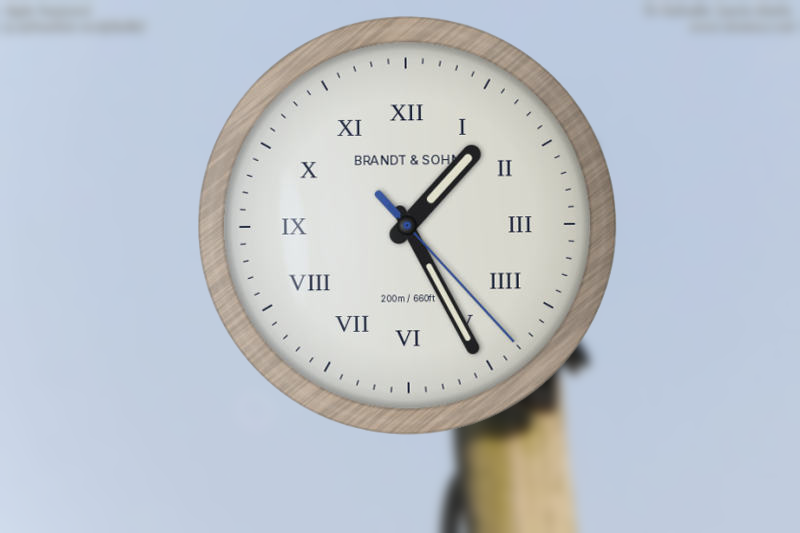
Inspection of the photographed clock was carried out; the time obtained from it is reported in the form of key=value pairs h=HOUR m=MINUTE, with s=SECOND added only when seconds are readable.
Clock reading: h=1 m=25 s=23
